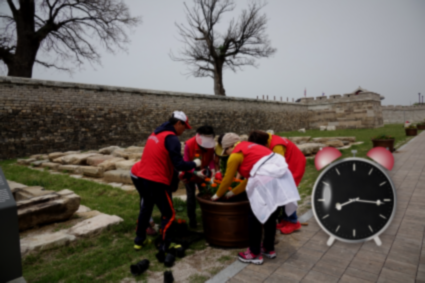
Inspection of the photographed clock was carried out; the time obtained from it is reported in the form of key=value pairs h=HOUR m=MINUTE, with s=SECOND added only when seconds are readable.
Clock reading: h=8 m=16
